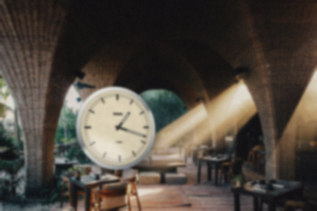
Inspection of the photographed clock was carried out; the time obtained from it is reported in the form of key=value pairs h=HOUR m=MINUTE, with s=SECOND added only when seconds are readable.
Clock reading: h=1 m=18
